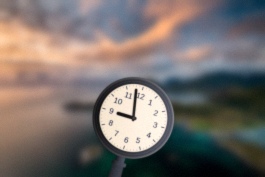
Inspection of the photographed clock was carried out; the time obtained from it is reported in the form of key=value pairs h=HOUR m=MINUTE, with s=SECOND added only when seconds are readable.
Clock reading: h=8 m=58
